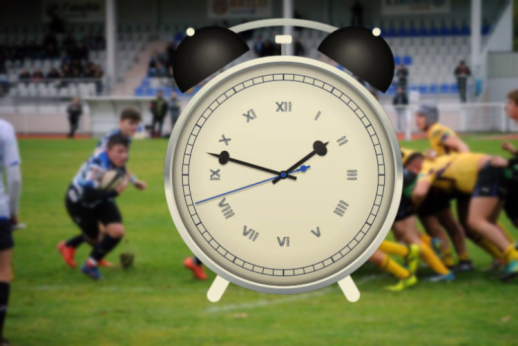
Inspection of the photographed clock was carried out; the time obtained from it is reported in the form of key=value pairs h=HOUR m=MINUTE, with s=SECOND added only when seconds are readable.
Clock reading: h=1 m=47 s=42
